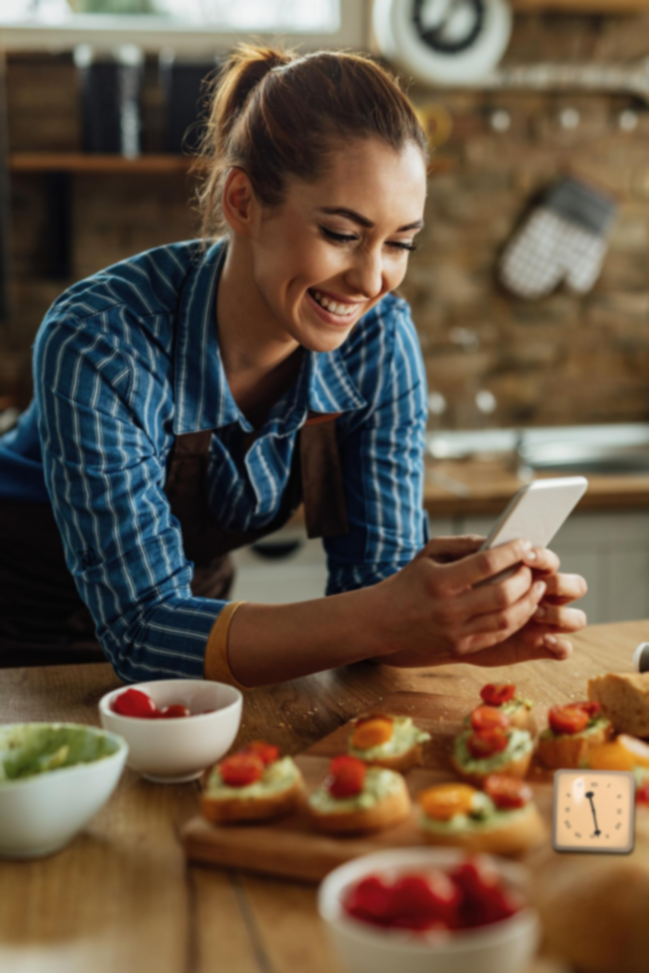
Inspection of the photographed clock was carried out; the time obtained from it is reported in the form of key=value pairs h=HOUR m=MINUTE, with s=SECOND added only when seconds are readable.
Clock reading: h=11 m=28
